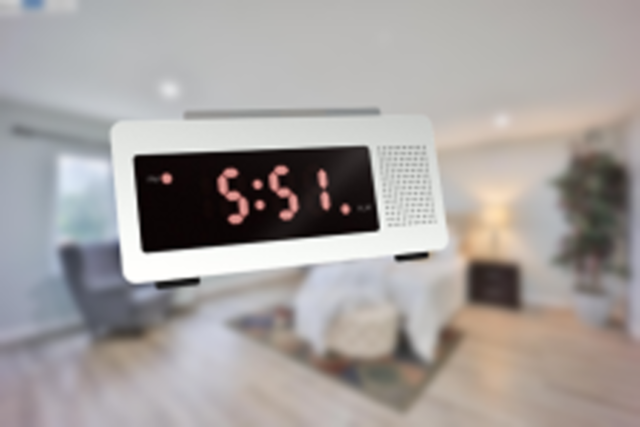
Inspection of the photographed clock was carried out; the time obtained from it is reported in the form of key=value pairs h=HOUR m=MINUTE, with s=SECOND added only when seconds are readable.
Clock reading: h=5 m=51
